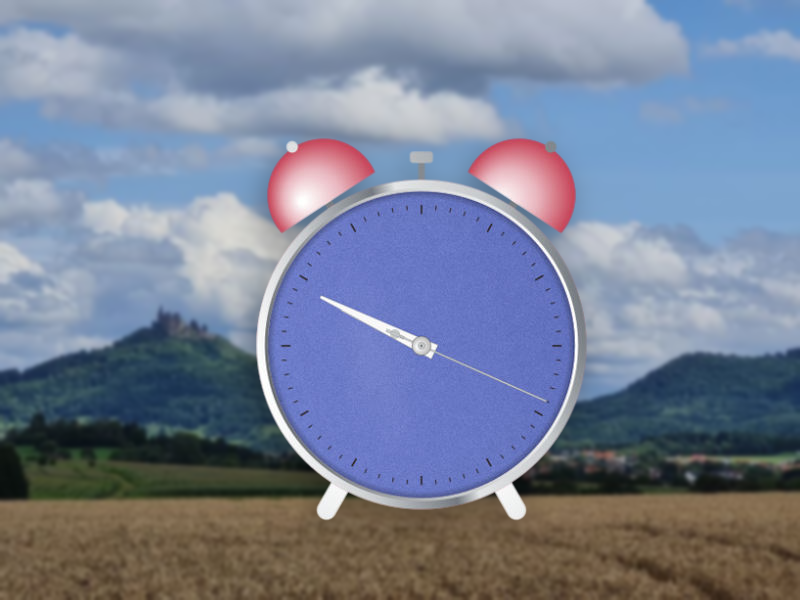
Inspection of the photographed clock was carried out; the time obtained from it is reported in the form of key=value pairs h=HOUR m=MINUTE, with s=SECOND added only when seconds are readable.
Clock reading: h=9 m=49 s=19
